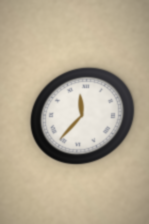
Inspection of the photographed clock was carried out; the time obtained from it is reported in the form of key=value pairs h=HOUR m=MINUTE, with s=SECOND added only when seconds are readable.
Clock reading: h=11 m=36
